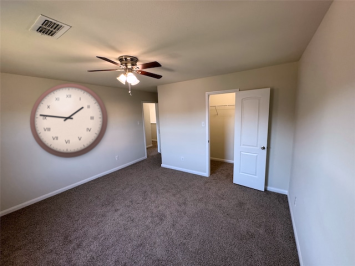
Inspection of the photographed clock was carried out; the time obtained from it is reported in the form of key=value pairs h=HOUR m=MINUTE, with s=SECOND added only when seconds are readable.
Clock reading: h=1 m=46
